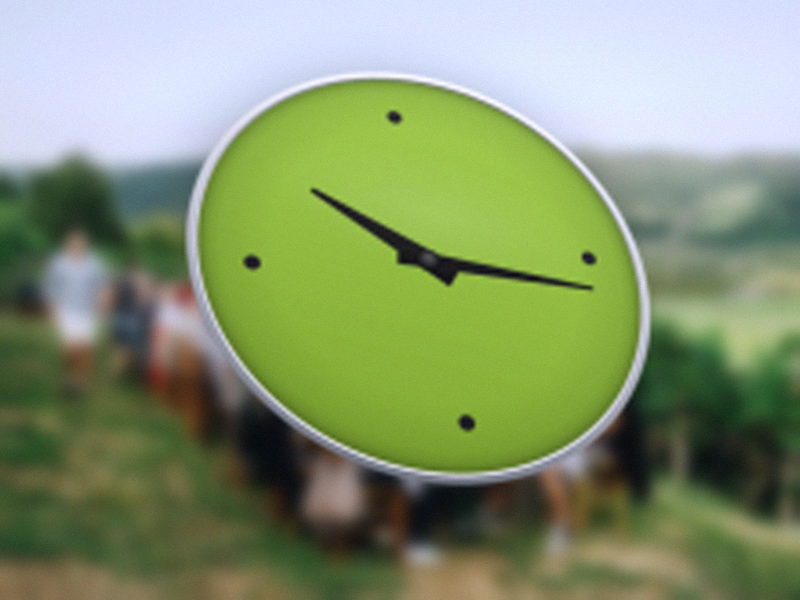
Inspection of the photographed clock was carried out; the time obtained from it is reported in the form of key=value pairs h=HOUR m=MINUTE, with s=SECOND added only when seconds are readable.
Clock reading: h=10 m=17
